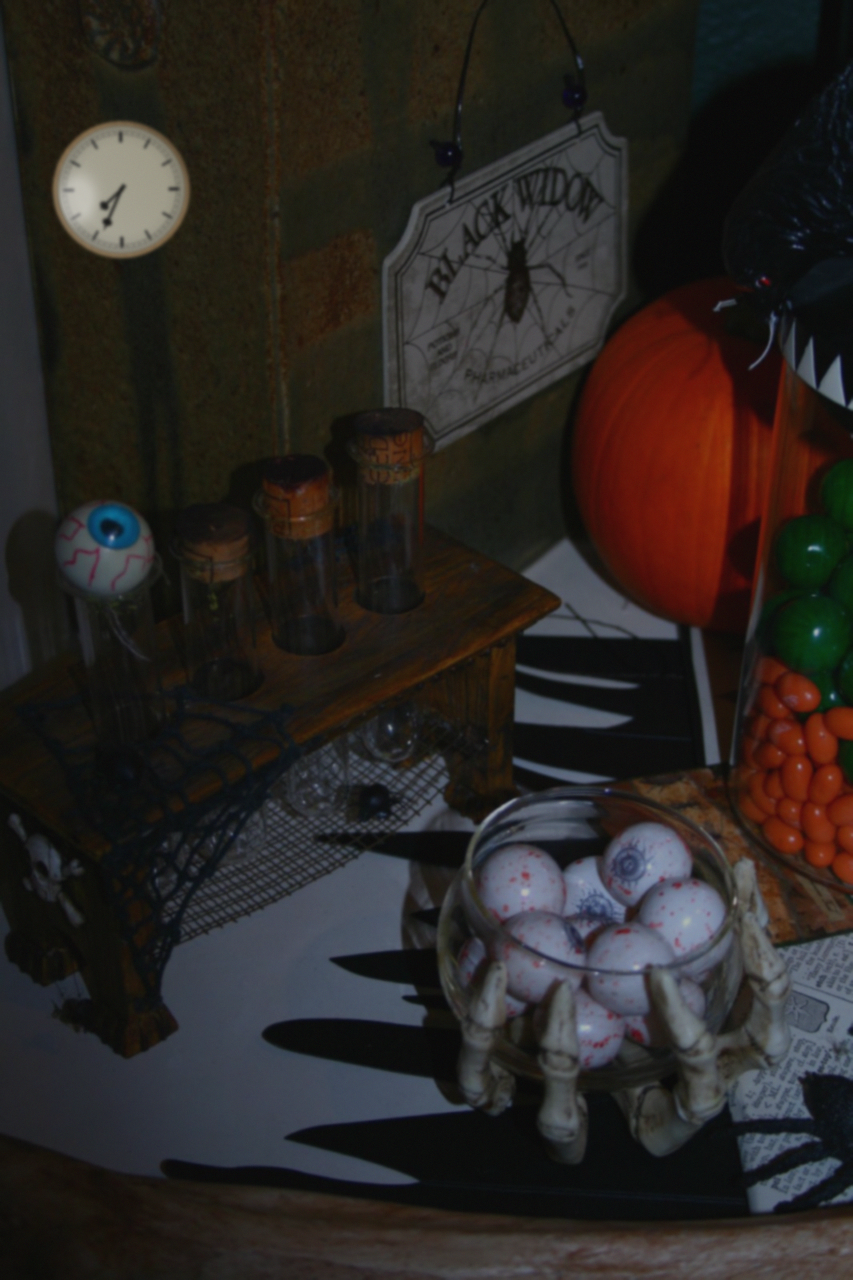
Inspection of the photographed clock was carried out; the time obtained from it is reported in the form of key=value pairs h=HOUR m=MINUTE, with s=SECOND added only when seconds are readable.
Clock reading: h=7 m=34
